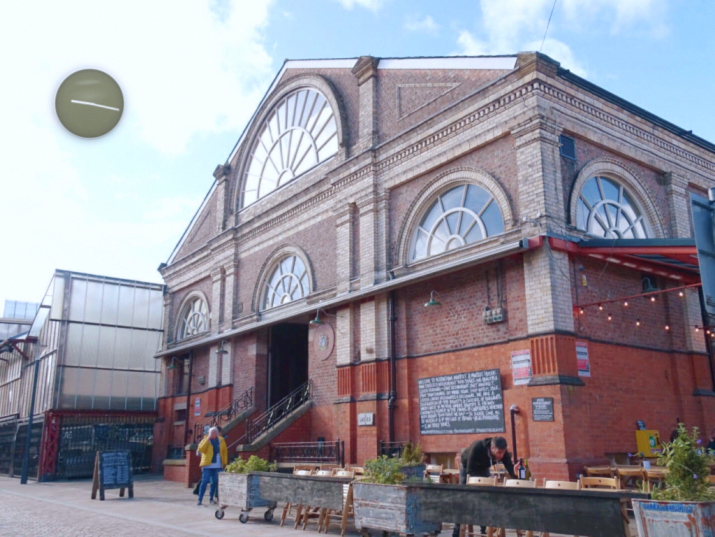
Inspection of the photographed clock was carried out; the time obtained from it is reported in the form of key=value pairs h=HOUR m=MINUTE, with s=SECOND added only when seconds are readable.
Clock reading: h=9 m=17
